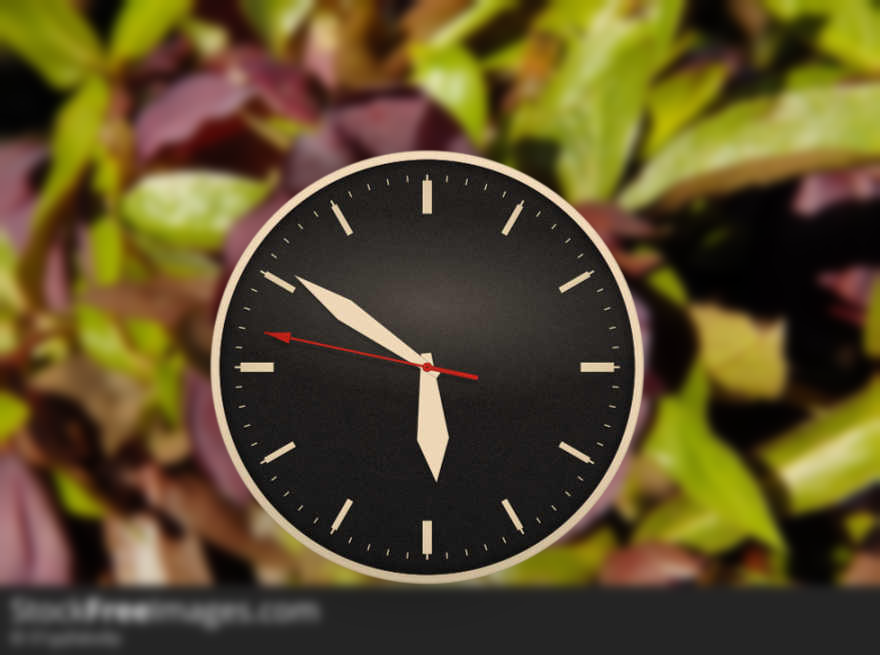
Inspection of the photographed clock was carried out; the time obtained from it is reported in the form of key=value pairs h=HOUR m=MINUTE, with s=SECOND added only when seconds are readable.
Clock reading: h=5 m=50 s=47
